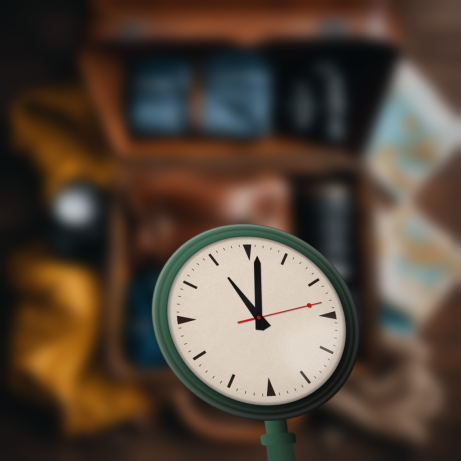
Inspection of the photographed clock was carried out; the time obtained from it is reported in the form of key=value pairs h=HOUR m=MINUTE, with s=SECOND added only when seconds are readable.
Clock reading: h=11 m=1 s=13
